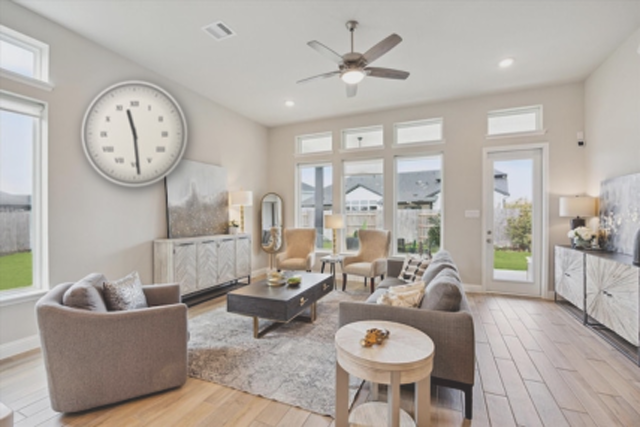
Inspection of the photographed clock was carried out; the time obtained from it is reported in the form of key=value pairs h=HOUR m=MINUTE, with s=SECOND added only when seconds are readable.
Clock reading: h=11 m=29
